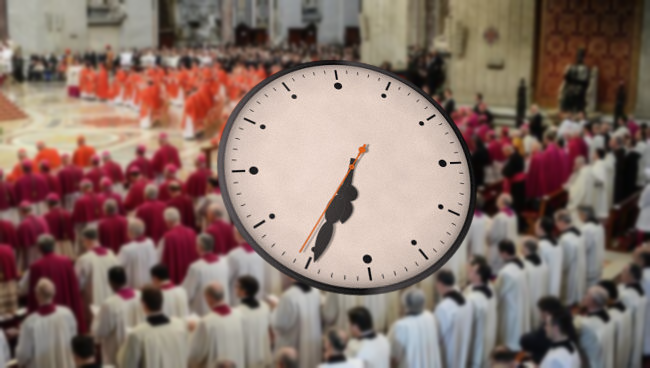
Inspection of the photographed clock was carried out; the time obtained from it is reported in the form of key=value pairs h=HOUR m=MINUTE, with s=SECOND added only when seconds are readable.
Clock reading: h=6 m=34 s=36
